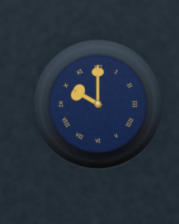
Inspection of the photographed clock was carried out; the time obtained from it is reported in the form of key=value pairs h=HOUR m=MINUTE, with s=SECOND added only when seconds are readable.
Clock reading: h=10 m=0
